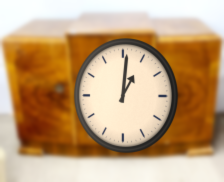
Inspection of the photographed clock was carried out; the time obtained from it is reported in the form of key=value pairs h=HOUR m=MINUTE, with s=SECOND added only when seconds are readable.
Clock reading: h=1 m=1
